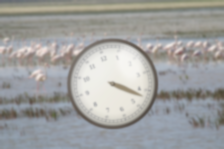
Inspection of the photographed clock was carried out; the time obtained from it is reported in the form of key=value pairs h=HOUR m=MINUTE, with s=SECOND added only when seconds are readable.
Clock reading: h=4 m=22
